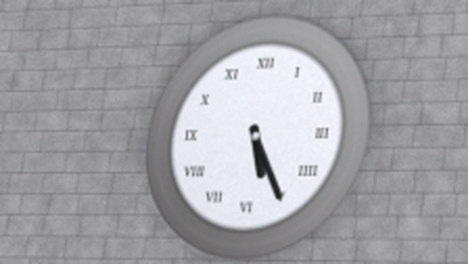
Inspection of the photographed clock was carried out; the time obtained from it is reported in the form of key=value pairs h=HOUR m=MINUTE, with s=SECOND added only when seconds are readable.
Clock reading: h=5 m=25
